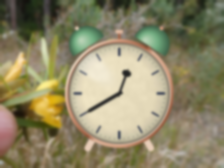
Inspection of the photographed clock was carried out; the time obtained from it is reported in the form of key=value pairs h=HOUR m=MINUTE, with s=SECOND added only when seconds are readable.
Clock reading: h=12 m=40
